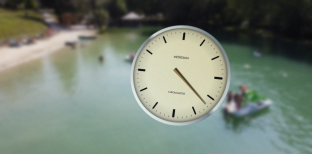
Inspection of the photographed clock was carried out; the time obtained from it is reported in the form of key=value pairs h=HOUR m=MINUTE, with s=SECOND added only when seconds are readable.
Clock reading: h=4 m=22
